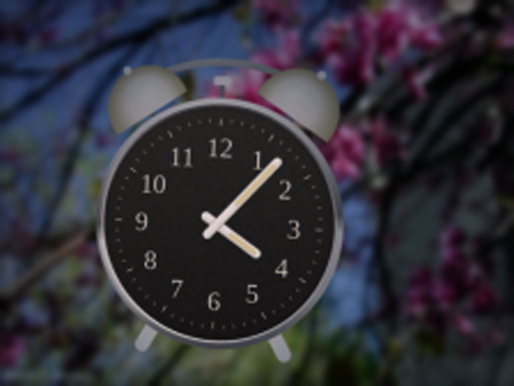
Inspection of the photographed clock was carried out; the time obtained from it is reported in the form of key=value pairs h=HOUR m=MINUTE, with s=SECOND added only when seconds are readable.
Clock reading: h=4 m=7
